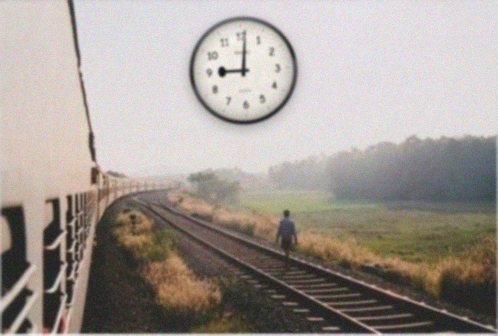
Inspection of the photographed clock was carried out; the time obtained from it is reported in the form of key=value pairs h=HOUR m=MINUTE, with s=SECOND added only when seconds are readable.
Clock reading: h=9 m=1
